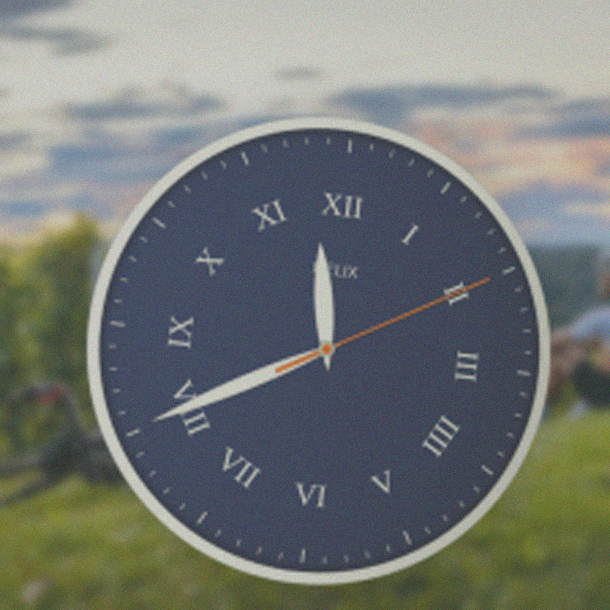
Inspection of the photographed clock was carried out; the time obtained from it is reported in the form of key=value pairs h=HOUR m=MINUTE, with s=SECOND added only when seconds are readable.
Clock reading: h=11 m=40 s=10
